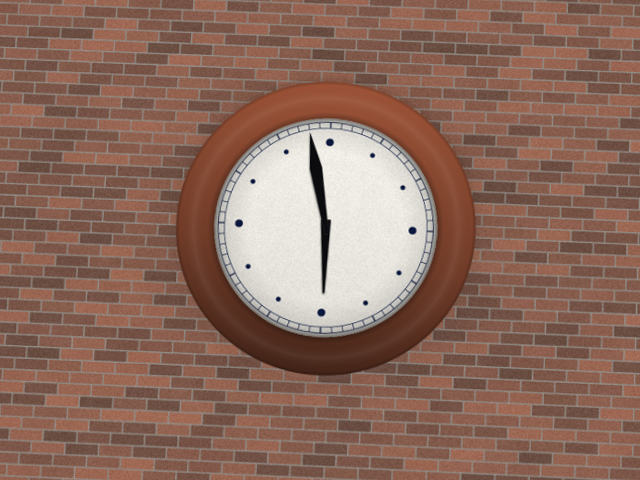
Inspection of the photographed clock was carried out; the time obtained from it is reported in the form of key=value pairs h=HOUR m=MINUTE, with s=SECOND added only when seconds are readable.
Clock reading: h=5 m=58
